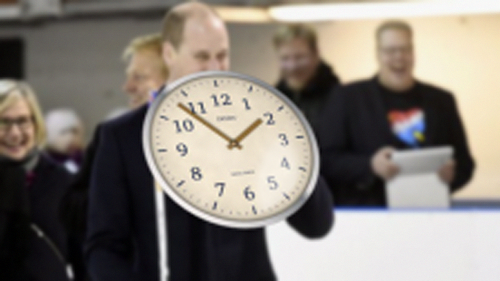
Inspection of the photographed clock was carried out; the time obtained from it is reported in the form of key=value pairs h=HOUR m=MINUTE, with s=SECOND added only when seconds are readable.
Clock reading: h=1 m=53
